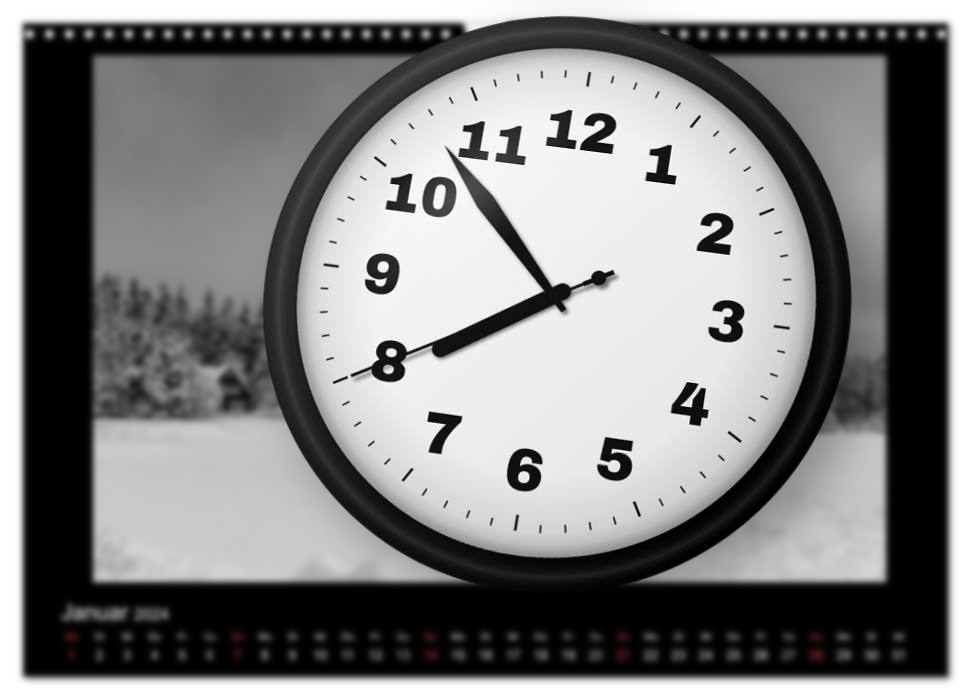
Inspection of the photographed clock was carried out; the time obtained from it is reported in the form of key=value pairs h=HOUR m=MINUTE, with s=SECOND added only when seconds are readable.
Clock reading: h=7 m=52 s=40
